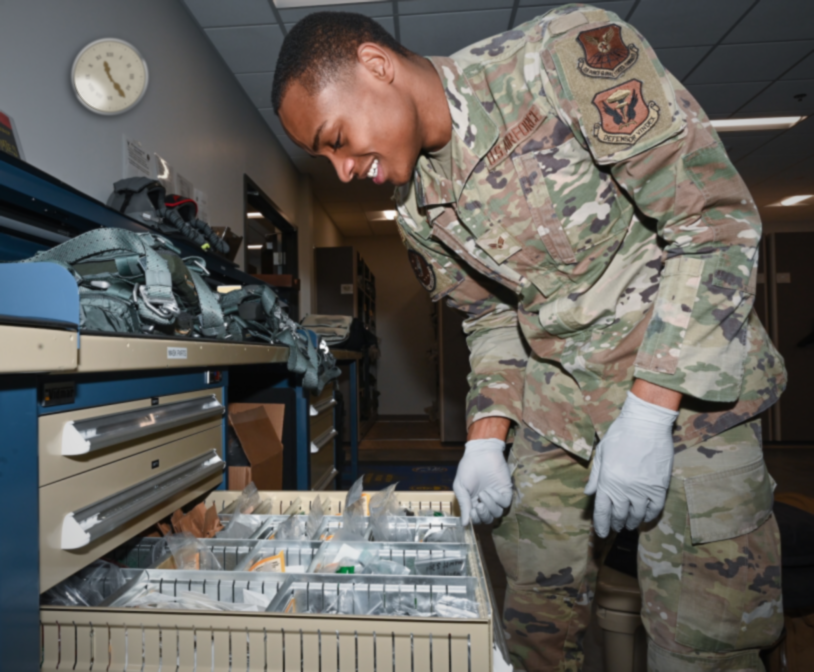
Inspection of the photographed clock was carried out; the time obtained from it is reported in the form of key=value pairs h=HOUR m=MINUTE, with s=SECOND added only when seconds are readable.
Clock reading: h=11 m=24
